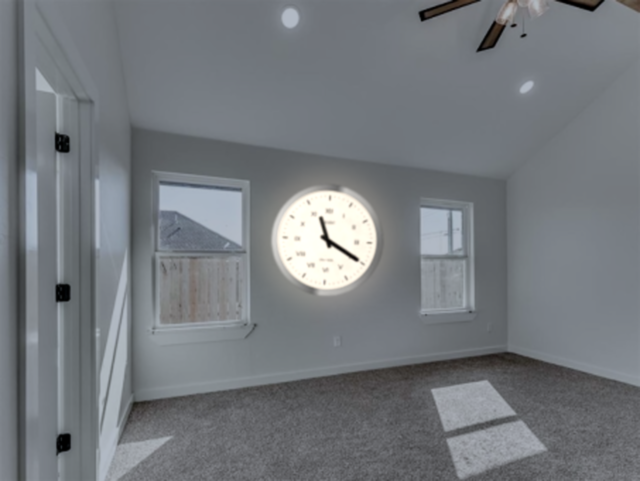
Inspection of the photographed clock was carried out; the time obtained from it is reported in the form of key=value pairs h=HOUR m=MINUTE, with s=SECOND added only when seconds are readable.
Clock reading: h=11 m=20
